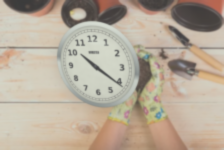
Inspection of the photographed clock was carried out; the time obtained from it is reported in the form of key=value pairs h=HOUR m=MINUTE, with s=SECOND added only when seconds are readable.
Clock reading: h=10 m=21
